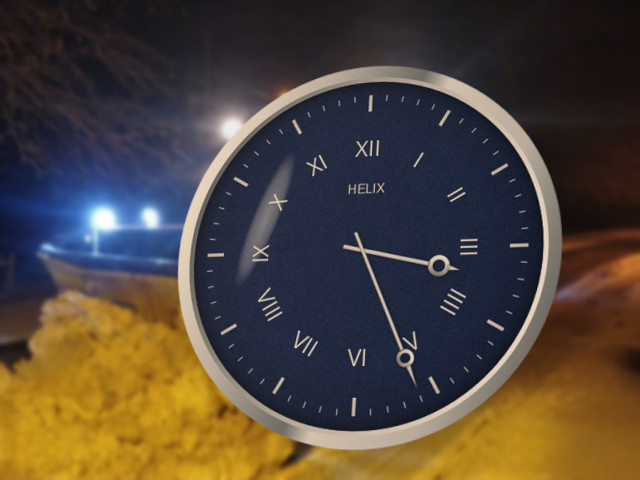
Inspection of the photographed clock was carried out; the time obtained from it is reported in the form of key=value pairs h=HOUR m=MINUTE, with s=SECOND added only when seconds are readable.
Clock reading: h=3 m=26
